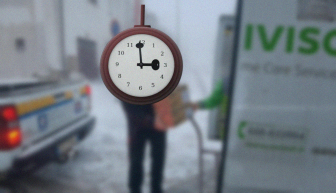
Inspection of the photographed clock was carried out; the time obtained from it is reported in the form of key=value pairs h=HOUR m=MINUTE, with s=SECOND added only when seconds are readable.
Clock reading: h=2 m=59
